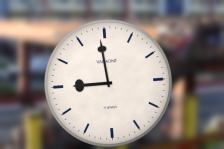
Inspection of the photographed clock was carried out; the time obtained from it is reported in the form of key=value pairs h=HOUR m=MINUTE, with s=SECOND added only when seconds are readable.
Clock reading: h=8 m=59
